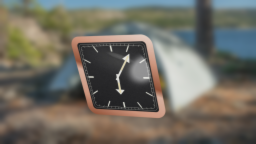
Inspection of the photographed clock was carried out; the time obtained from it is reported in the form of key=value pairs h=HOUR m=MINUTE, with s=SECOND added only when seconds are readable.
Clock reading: h=6 m=6
